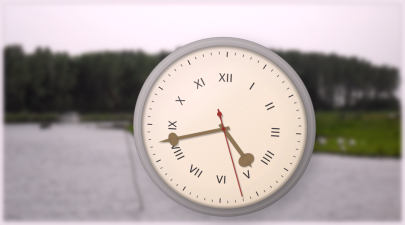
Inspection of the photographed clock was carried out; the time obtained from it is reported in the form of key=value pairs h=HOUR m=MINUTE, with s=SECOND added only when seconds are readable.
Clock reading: h=4 m=42 s=27
